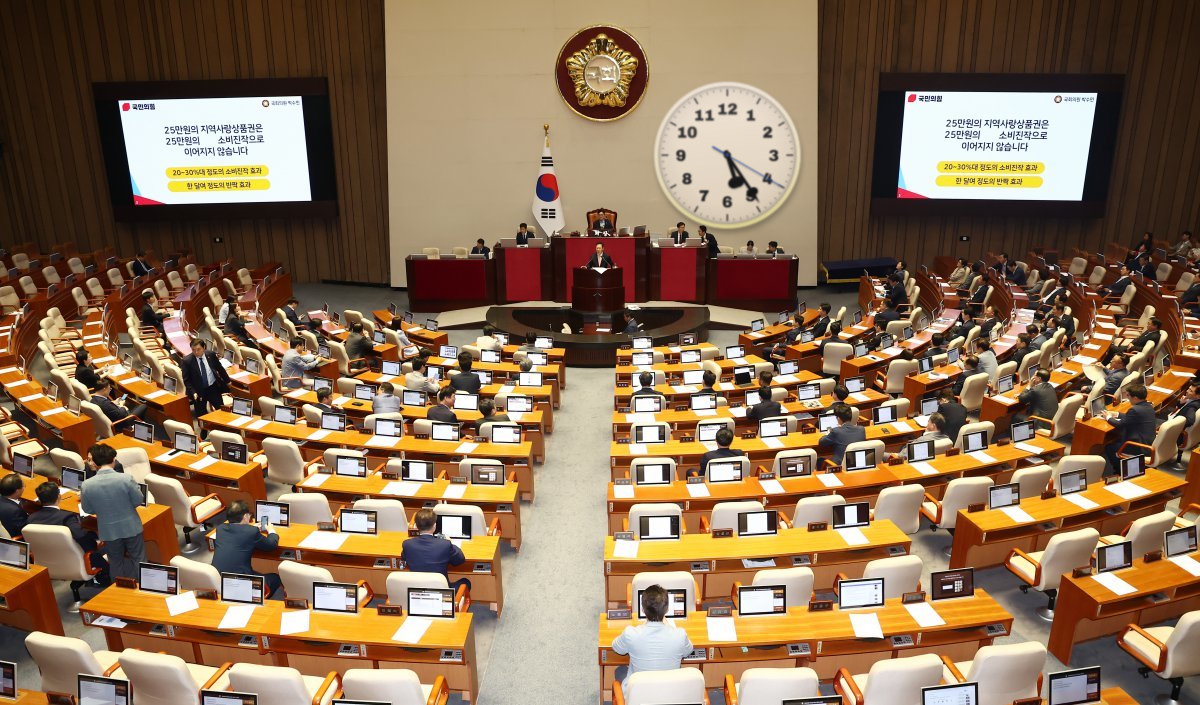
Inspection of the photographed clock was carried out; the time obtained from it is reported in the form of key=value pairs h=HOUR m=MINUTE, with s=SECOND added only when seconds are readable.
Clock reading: h=5 m=24 s=20
